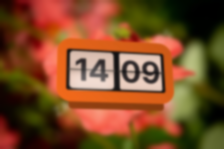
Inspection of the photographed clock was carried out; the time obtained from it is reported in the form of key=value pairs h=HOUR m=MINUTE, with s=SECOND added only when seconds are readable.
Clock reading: h=14 m=9
